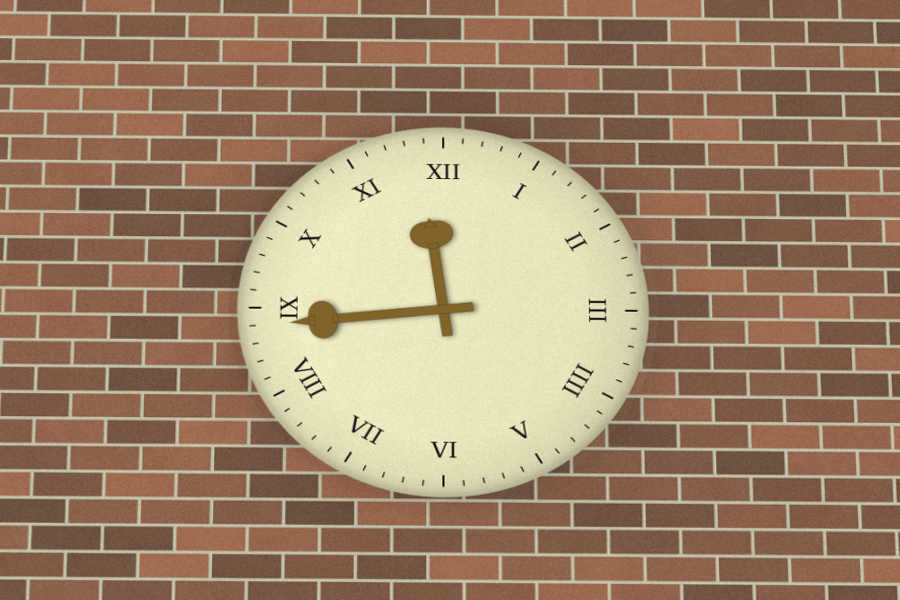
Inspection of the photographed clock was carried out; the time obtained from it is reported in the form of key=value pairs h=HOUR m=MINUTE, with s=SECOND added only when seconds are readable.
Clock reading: h=11 m=44
